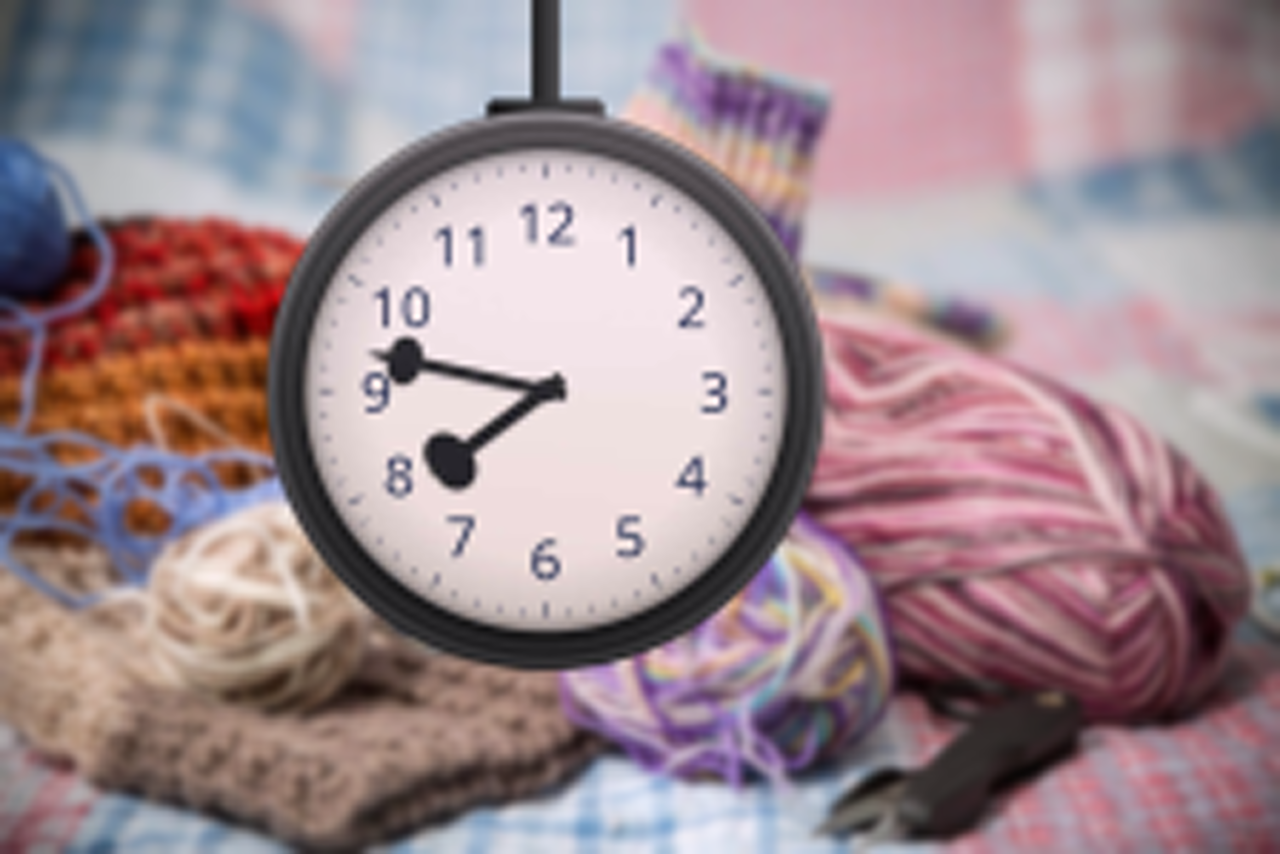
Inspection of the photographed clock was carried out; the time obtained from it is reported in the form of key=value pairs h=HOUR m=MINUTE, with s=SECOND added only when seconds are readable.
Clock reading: h=7 m=47
